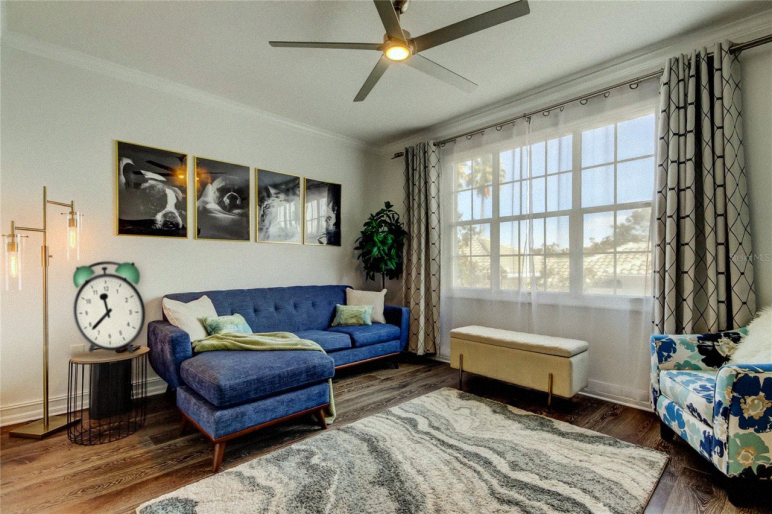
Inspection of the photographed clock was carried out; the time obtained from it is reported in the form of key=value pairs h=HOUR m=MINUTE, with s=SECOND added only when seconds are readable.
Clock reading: h=11 m=38
